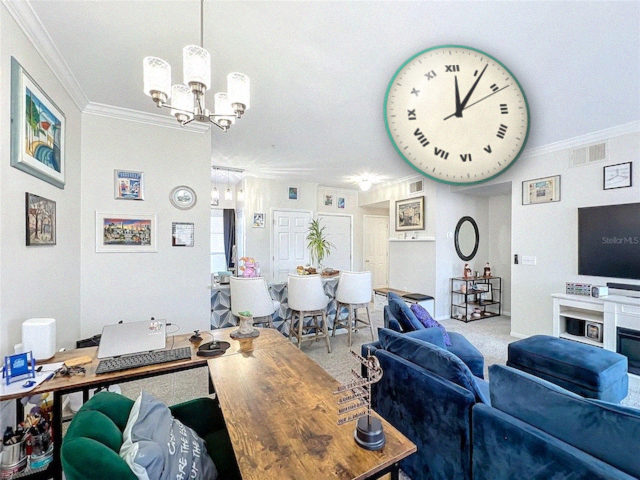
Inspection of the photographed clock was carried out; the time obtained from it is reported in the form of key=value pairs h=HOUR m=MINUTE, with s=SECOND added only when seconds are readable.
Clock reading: h=12 m=6 s=11
